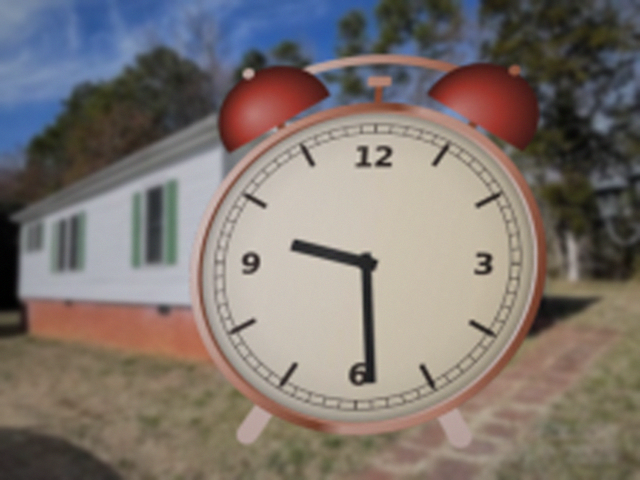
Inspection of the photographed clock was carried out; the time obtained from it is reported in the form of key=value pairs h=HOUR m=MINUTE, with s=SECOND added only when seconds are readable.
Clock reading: h=9 m=29
